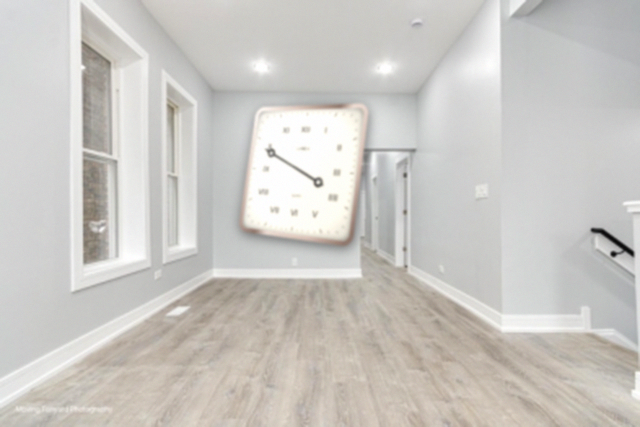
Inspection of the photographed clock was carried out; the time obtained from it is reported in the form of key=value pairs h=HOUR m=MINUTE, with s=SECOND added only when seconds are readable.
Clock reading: h=3 m=49
